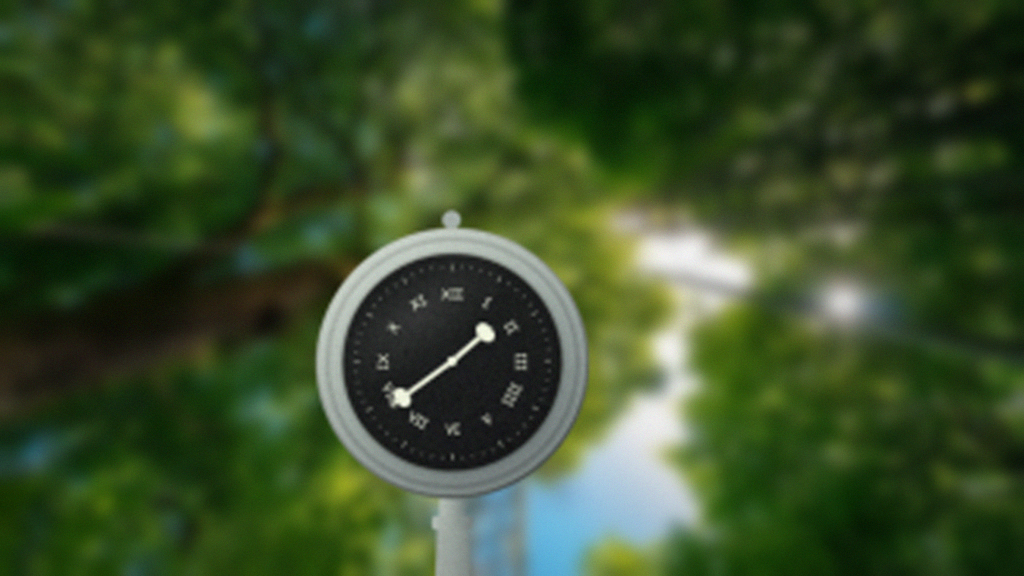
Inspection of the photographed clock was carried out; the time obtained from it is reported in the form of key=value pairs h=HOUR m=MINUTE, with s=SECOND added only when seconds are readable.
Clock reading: h=1 m=39
